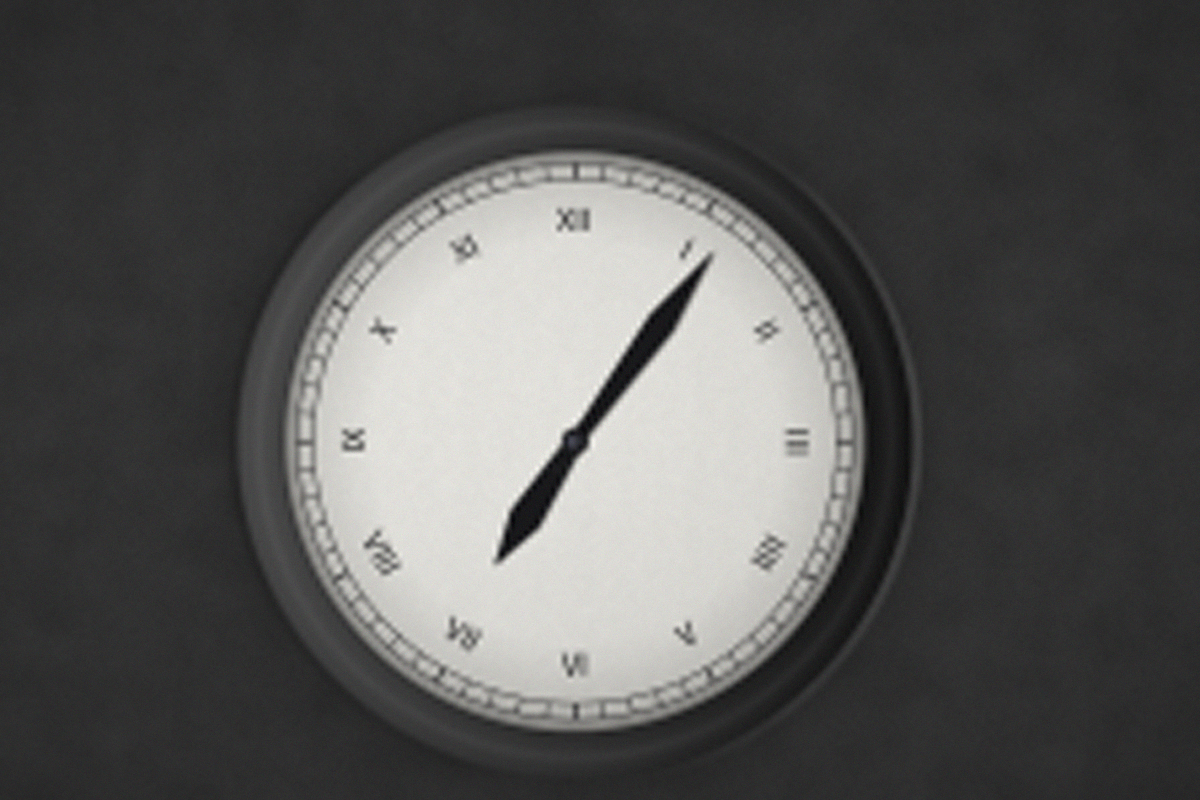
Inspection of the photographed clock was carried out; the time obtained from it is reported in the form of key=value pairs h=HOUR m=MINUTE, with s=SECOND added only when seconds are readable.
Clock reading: h=7 m=6
